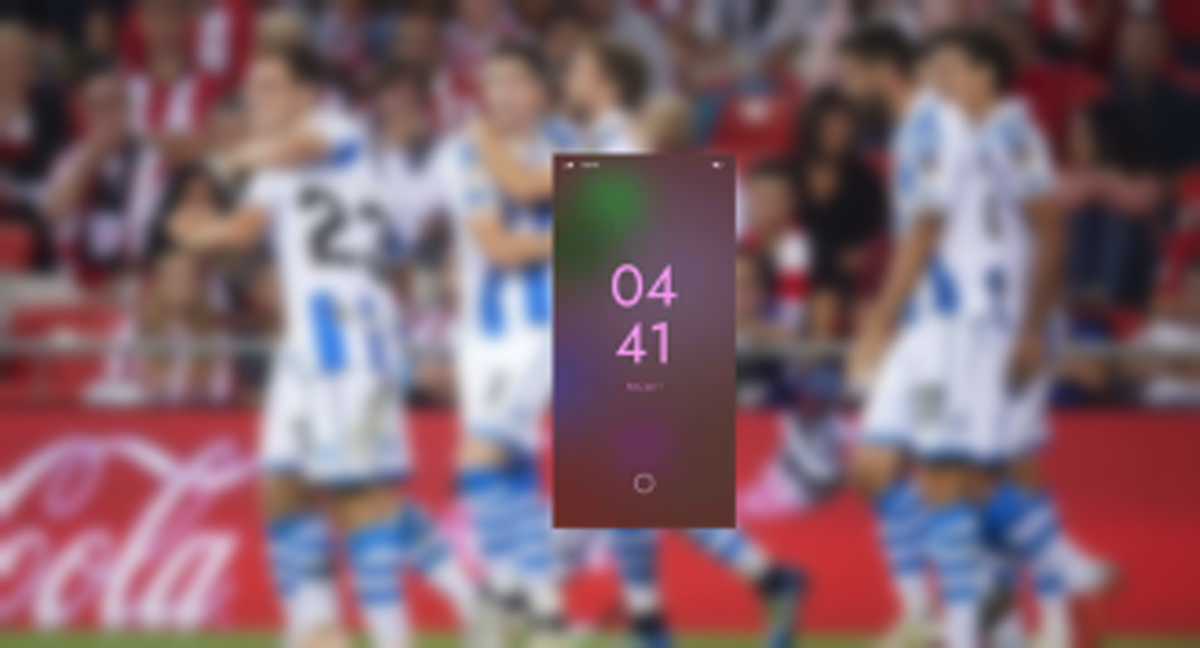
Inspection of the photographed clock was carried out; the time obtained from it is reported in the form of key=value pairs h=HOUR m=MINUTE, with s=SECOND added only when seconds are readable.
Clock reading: h=4 m=41
